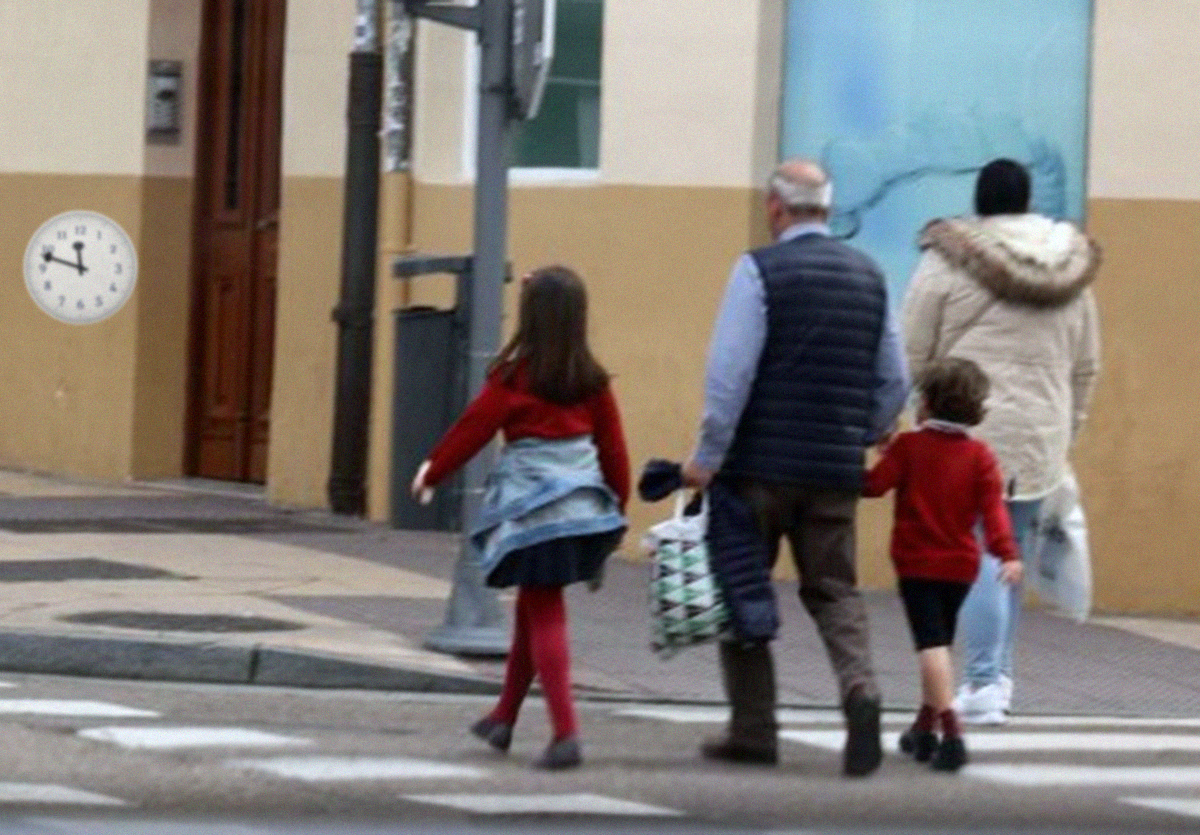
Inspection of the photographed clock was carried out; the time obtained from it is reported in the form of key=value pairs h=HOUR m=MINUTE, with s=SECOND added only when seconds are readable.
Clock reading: h=11 m=48
